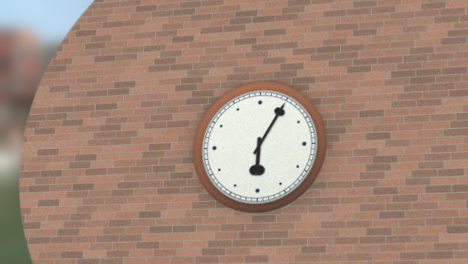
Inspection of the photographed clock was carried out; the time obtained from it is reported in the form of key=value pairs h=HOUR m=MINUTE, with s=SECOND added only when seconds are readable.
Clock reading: h=6 m=5
